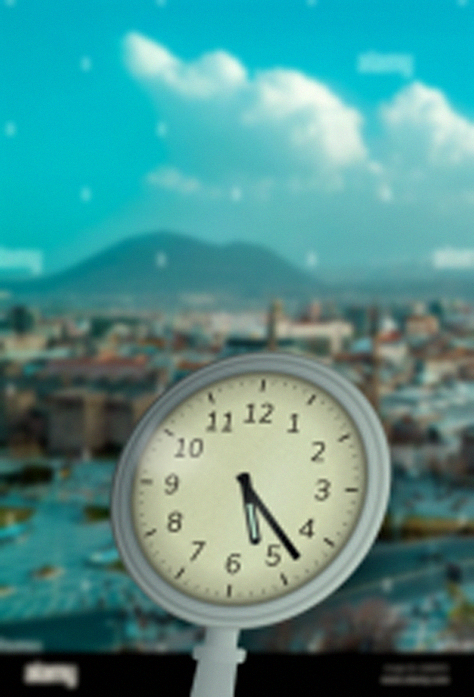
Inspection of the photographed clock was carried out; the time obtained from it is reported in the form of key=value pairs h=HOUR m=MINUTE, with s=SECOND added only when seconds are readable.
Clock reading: h=5 m=23
